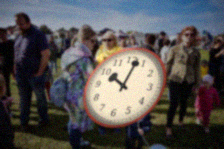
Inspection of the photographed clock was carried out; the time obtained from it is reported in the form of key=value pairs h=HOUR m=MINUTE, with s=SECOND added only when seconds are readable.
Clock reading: h=10 m=2
